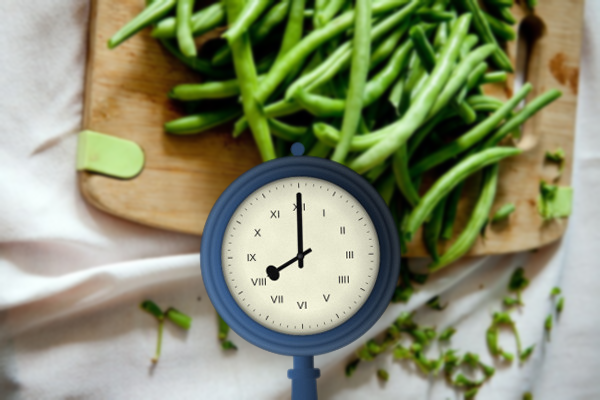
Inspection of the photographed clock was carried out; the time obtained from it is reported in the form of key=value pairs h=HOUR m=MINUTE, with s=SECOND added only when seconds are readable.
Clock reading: h=8 m=0
